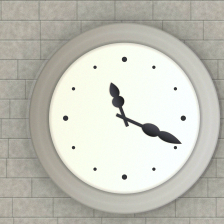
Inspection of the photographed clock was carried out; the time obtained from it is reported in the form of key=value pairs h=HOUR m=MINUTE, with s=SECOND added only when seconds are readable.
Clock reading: h=11 m=19
